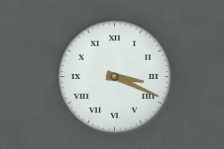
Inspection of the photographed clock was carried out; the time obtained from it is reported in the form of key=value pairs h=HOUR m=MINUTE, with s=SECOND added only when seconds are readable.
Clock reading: h=3 m=19
